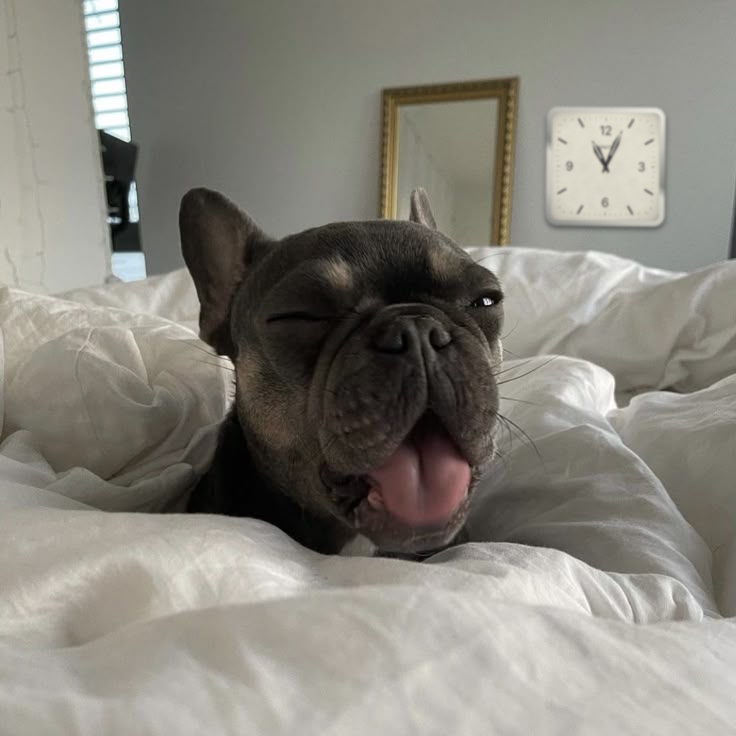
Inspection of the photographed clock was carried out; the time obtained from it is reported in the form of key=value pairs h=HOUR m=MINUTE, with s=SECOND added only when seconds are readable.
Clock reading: h=11 m=4
